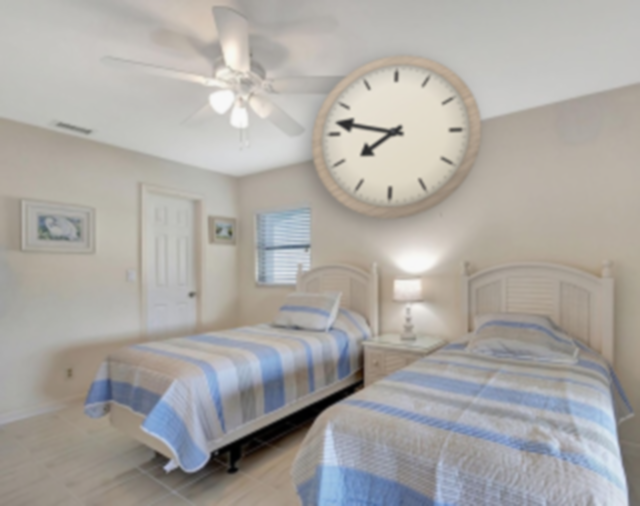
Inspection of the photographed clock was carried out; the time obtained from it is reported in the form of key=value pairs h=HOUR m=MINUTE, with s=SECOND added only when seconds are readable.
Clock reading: h=7 m=47
